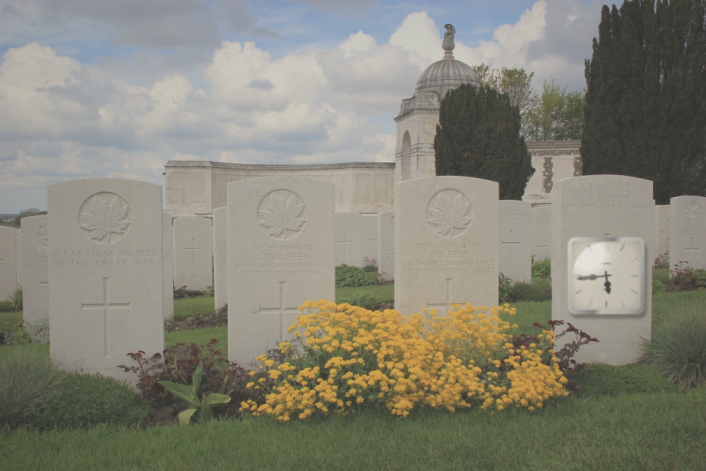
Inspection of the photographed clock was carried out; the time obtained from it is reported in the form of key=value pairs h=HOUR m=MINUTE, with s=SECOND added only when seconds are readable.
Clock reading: h=5 m=44
